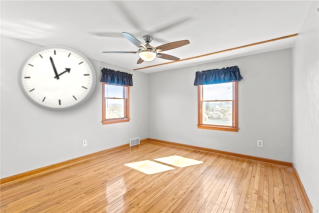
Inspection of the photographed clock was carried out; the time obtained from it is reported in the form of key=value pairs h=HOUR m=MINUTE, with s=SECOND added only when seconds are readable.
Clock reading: h=1 m=58
